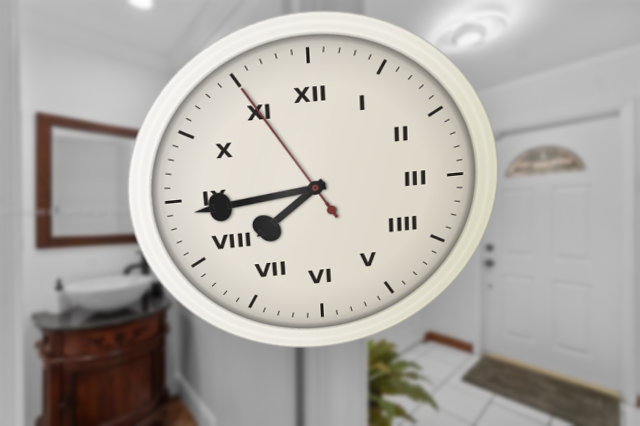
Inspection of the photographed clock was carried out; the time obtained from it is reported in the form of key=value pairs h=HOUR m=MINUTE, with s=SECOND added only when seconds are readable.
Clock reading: h=7 m=43 s=55
